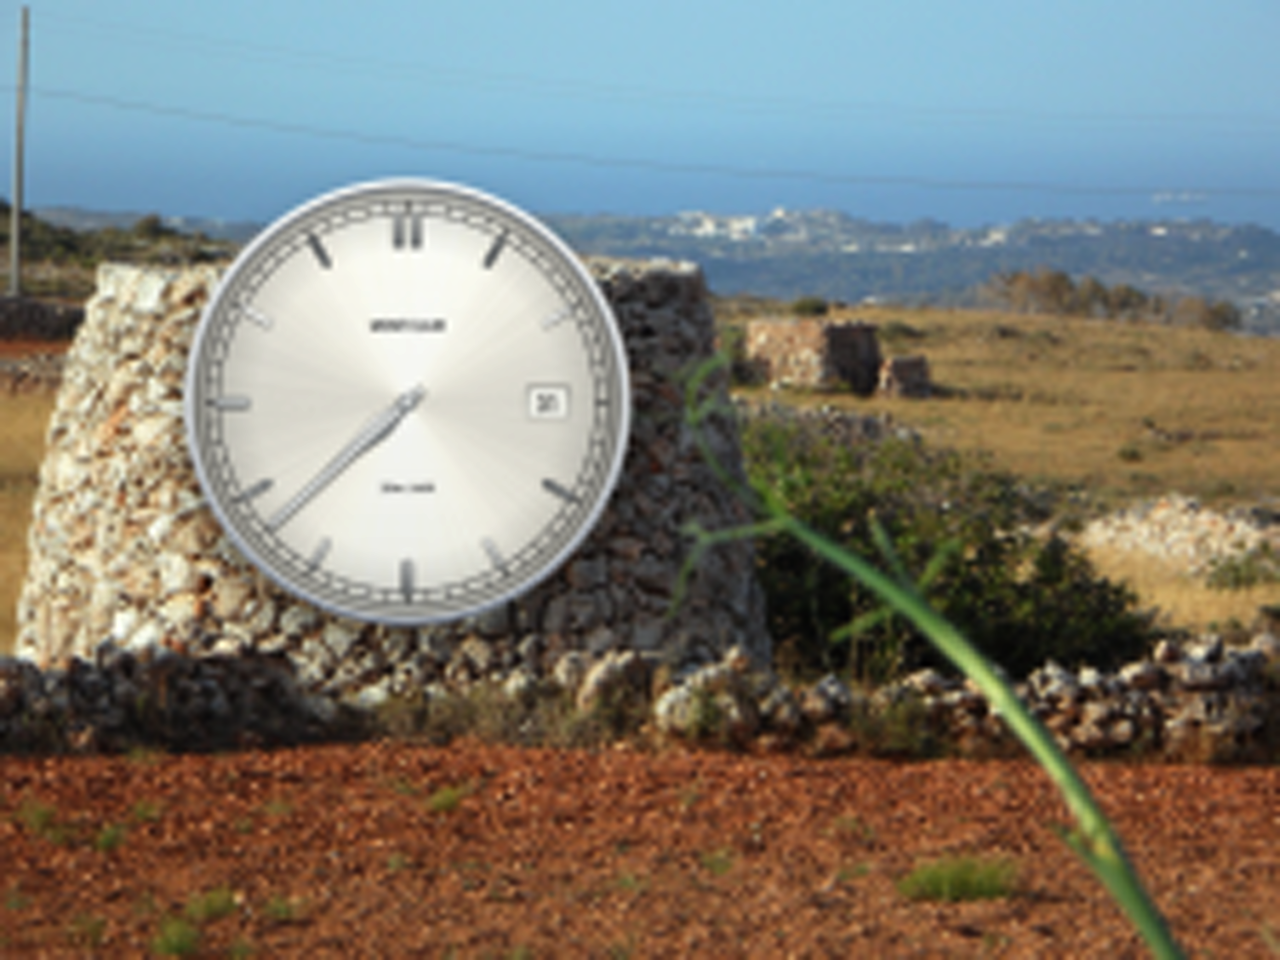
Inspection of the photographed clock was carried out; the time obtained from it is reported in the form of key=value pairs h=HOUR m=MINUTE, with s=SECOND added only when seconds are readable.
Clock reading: h=7 m=38
